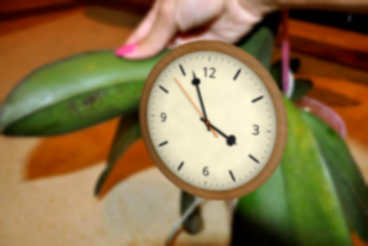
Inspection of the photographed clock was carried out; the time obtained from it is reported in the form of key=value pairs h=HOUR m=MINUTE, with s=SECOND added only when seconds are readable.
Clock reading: h=3 m=56 s=53
